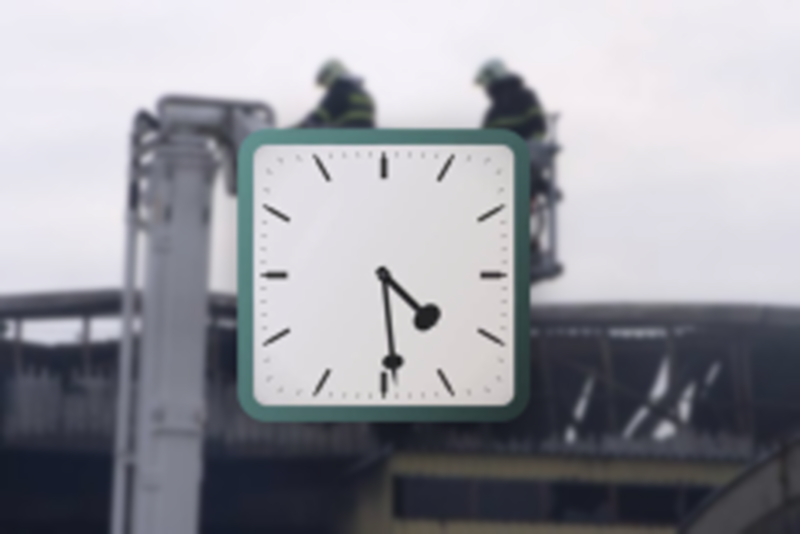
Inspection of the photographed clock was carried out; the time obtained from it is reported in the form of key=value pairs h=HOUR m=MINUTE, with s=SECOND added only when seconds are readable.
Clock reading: h=4 m=29
